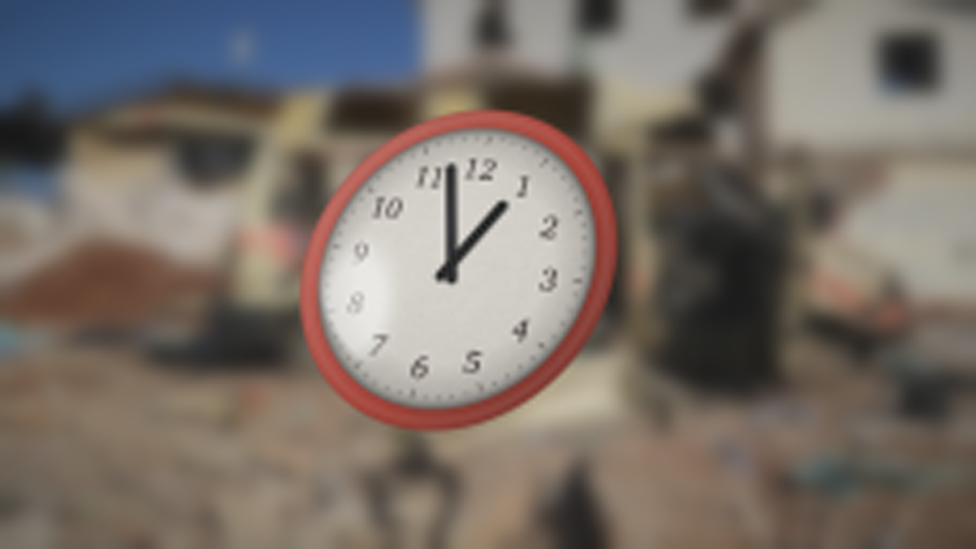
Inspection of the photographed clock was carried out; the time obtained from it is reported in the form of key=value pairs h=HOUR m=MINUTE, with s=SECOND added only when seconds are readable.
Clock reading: h=12 m=57
